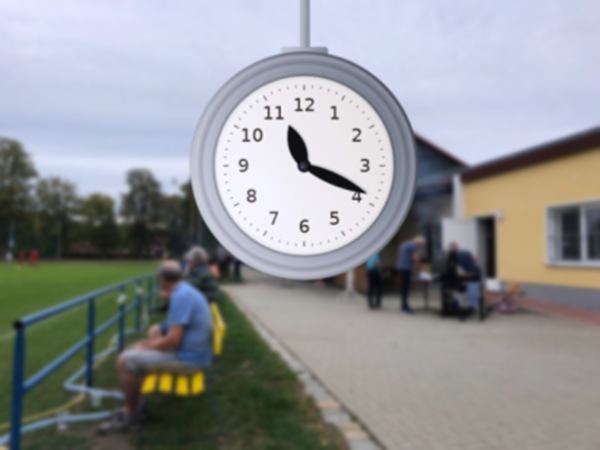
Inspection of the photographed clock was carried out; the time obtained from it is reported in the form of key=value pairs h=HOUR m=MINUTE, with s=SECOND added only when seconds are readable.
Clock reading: h=11 m=19
